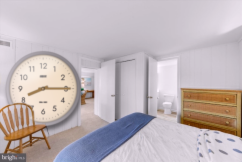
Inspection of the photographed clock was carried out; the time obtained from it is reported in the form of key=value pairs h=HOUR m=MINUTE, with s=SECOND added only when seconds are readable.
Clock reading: h=8 m=15
